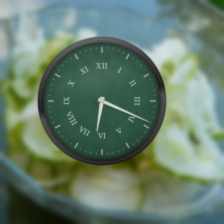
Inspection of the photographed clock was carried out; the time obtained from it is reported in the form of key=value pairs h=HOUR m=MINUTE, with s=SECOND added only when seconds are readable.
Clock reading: h=6 m=19
